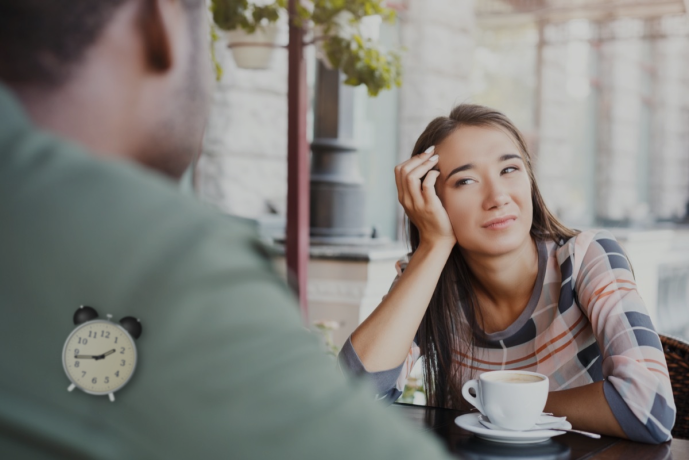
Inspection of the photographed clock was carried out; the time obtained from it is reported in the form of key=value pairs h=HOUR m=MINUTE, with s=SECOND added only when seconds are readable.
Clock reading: h=1 m=43
